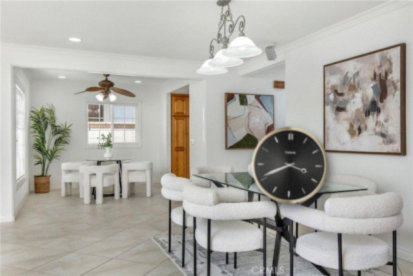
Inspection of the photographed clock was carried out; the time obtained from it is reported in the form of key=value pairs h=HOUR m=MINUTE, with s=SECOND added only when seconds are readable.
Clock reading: h=3 m=41
